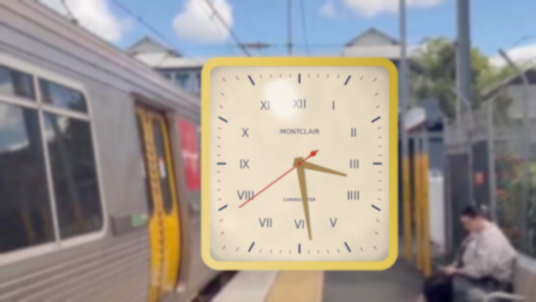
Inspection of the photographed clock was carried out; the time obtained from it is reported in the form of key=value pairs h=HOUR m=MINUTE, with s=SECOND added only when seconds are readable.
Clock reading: h=3 m=28 s=39
